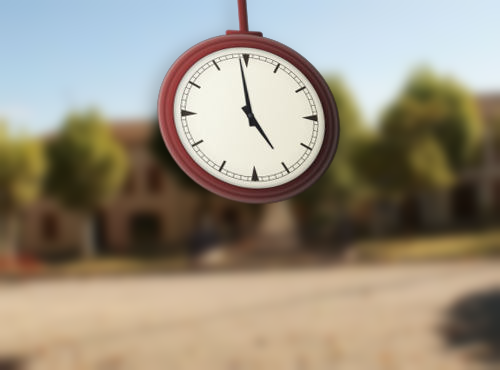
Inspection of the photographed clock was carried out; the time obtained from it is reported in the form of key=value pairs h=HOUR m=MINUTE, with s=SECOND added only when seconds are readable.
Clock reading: h=4 m=59
